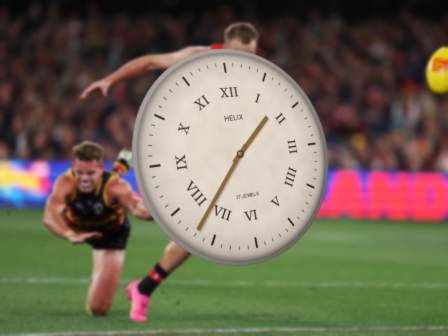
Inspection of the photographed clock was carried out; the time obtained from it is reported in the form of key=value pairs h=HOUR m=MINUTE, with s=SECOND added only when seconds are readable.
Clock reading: h=1 m=37
